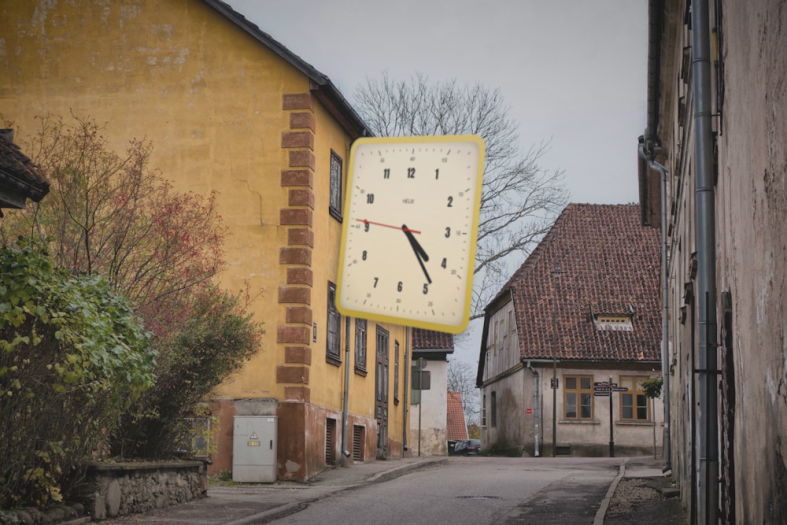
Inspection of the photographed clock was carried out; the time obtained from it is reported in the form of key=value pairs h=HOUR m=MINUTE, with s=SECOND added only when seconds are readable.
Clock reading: h=4 m=23 s=46
